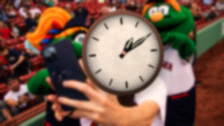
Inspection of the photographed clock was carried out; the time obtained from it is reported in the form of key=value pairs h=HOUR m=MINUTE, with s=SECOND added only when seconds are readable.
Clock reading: h=1 m=10
